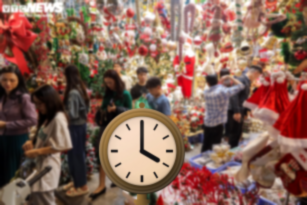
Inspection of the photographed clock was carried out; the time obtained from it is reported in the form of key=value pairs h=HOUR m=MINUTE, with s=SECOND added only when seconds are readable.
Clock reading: h=4 m=0
